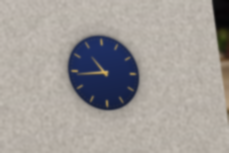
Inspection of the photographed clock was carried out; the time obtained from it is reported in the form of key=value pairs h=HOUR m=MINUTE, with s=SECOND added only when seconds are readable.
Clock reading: h=10 m=44
